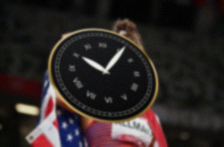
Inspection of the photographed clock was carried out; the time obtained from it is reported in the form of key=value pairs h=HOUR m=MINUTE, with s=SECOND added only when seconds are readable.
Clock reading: h=10 m=6
